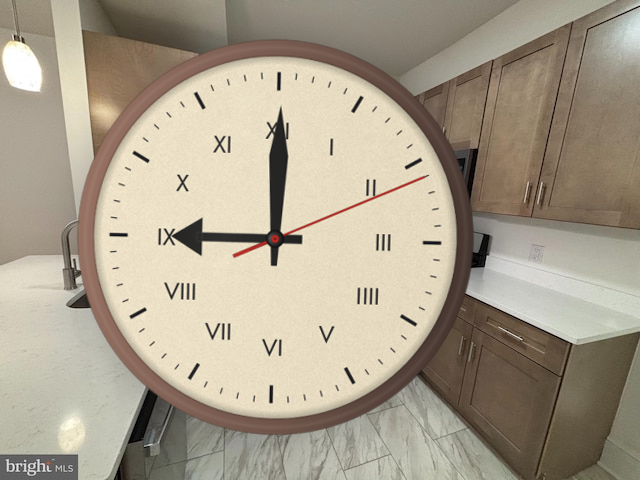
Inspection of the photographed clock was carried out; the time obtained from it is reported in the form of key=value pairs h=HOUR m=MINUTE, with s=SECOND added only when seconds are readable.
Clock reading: h=9 m=0 s=11
